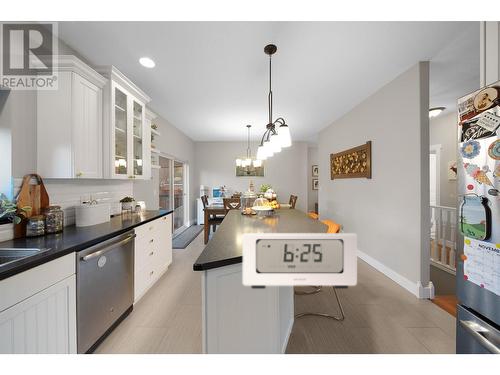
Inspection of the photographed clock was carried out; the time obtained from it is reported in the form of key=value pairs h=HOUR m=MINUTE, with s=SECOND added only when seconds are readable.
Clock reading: h=6 m=25
